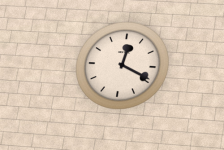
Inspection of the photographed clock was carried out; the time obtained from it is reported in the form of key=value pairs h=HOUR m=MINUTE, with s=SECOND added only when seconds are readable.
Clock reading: h=12 m=19
